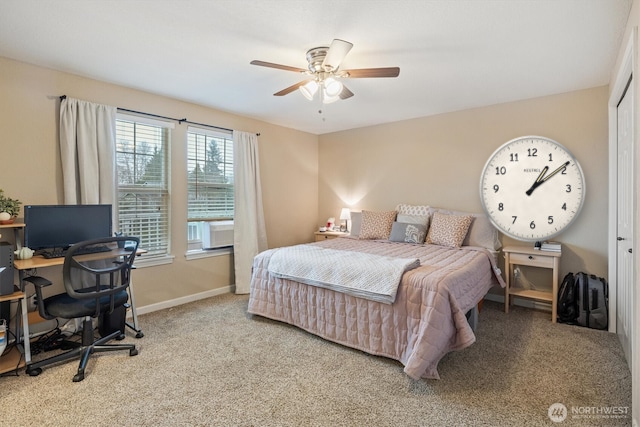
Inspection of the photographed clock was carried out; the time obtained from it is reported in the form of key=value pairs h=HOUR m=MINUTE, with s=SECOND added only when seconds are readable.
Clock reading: h=1 m=9
